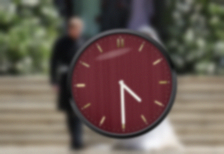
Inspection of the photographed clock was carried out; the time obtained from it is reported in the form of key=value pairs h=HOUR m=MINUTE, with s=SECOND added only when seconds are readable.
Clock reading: h=4 m=30
